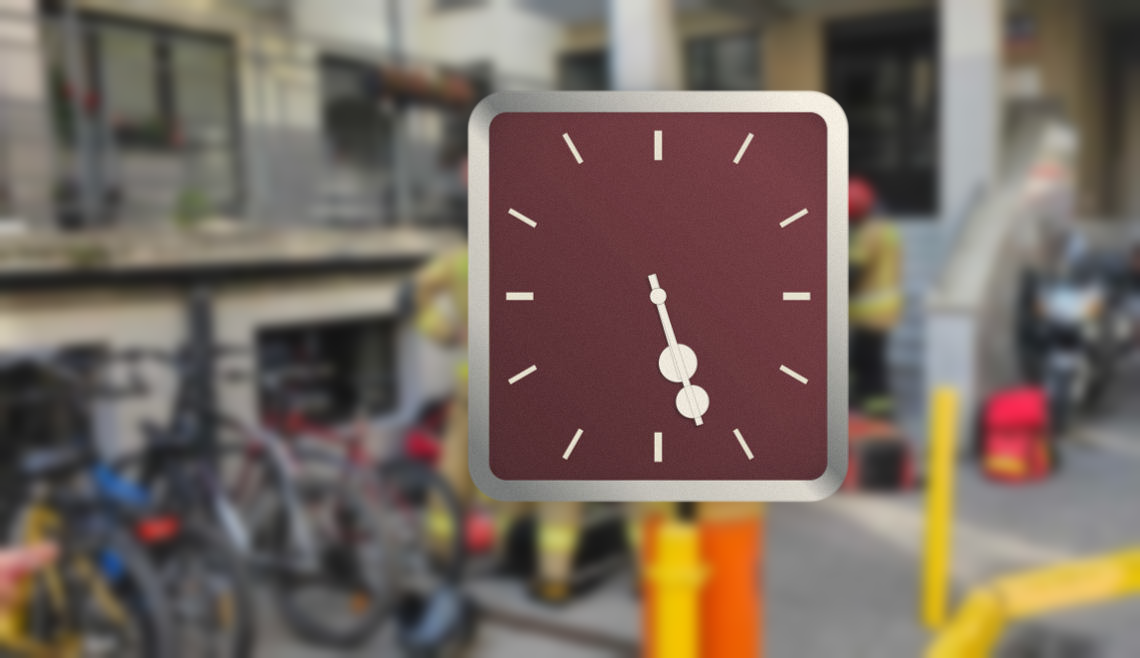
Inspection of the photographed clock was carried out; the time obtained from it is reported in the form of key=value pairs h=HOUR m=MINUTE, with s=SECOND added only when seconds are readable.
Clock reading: h=5 m=27
